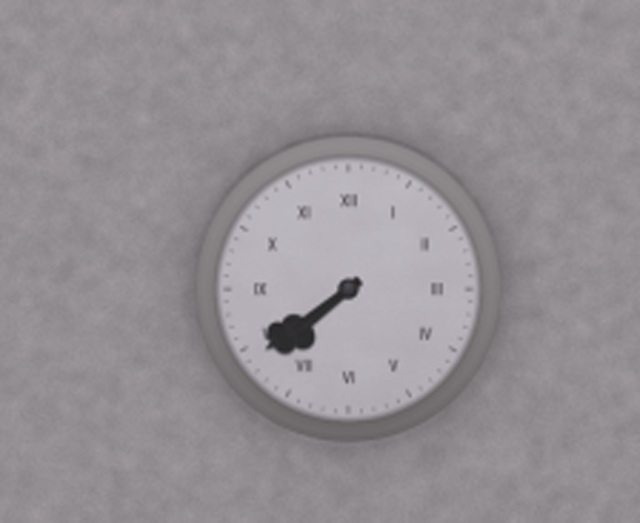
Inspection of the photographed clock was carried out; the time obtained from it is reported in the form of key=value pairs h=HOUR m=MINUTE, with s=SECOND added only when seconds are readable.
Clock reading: h=7 m=39
